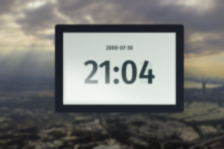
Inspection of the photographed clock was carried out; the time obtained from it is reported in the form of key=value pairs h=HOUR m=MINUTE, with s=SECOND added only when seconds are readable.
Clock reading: h=21 m=4
